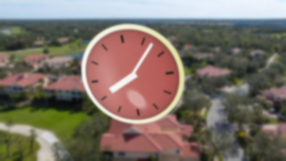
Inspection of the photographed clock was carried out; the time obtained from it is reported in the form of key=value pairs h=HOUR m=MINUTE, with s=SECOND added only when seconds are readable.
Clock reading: h=8 m=7
